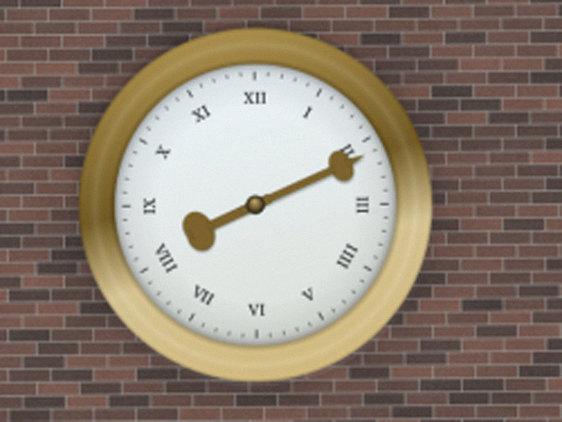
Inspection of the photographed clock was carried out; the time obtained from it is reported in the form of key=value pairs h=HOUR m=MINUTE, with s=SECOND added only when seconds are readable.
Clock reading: h=8 m=11
